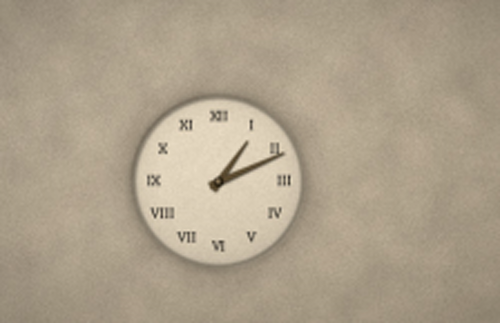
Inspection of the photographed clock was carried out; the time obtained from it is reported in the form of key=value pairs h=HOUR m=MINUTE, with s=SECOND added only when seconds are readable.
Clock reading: h=1 m=11
